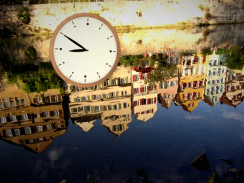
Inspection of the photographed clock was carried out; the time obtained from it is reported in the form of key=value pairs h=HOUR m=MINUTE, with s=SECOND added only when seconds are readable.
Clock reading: h=8 m=50
